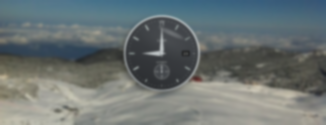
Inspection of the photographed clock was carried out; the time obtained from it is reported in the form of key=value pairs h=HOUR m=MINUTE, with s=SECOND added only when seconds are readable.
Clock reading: h=9 m=0
